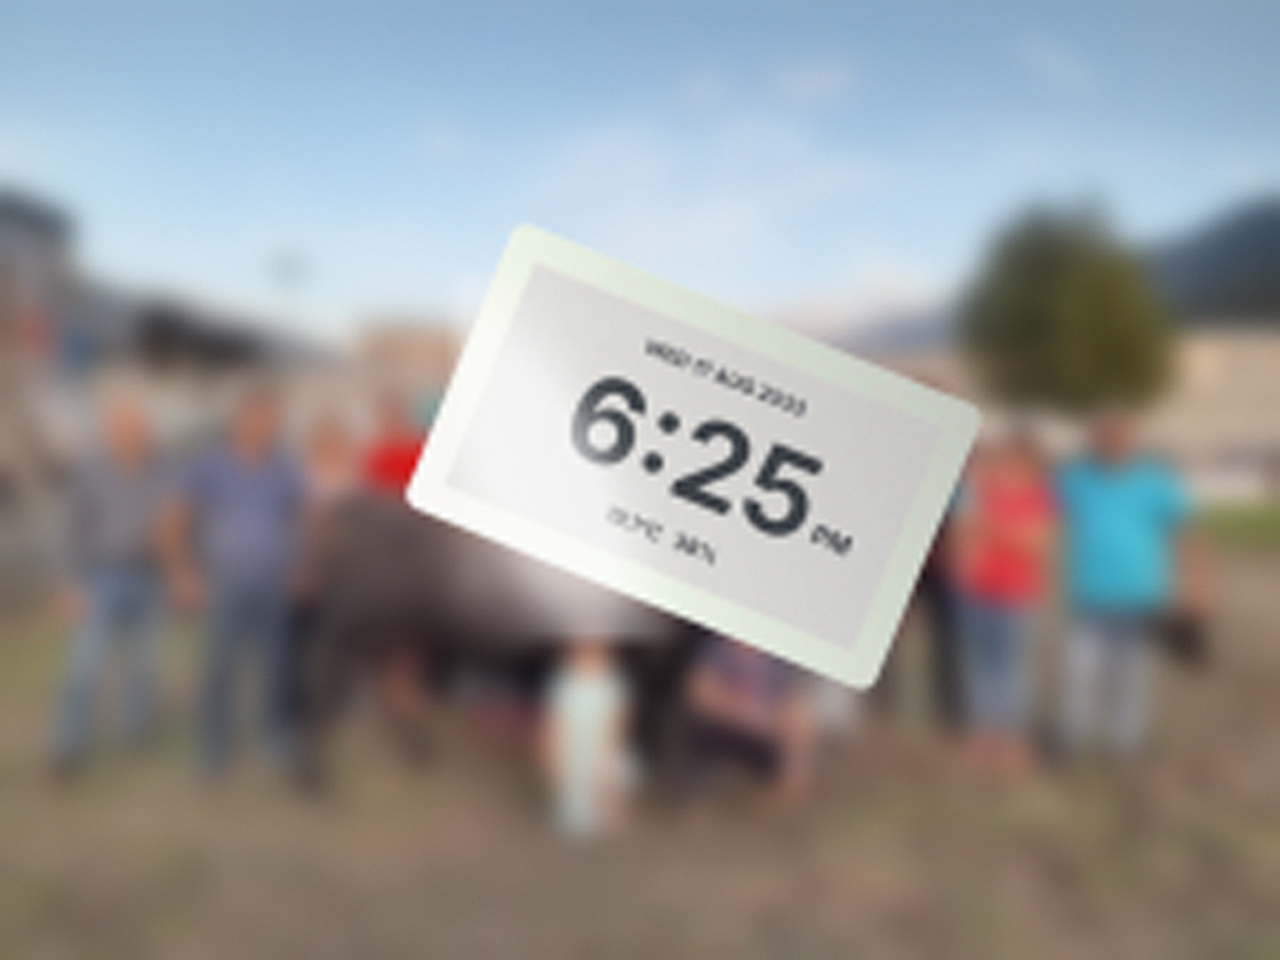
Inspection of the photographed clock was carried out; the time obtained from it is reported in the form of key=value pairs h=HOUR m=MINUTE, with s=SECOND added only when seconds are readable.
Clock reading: h=6 m=25
